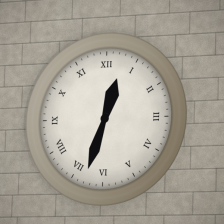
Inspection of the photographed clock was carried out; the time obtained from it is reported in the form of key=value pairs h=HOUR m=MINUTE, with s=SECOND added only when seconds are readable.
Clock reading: h=12 m=33
